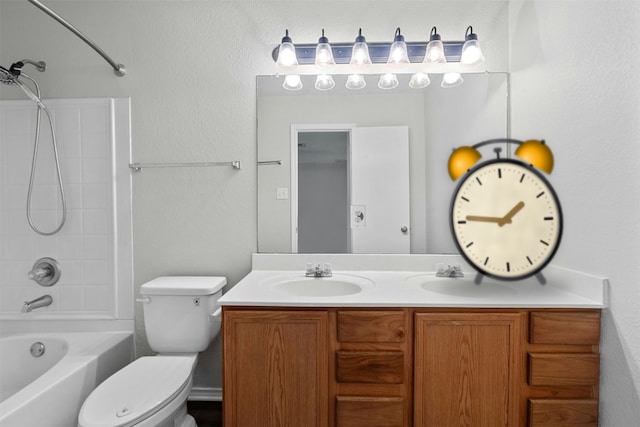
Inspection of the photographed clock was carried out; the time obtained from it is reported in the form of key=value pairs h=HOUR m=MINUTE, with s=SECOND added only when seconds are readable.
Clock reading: h=1 m=46
